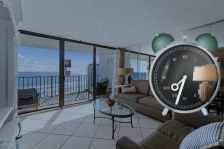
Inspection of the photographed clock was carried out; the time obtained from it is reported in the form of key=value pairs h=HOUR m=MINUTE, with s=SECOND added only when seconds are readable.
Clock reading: h=7 m=33
